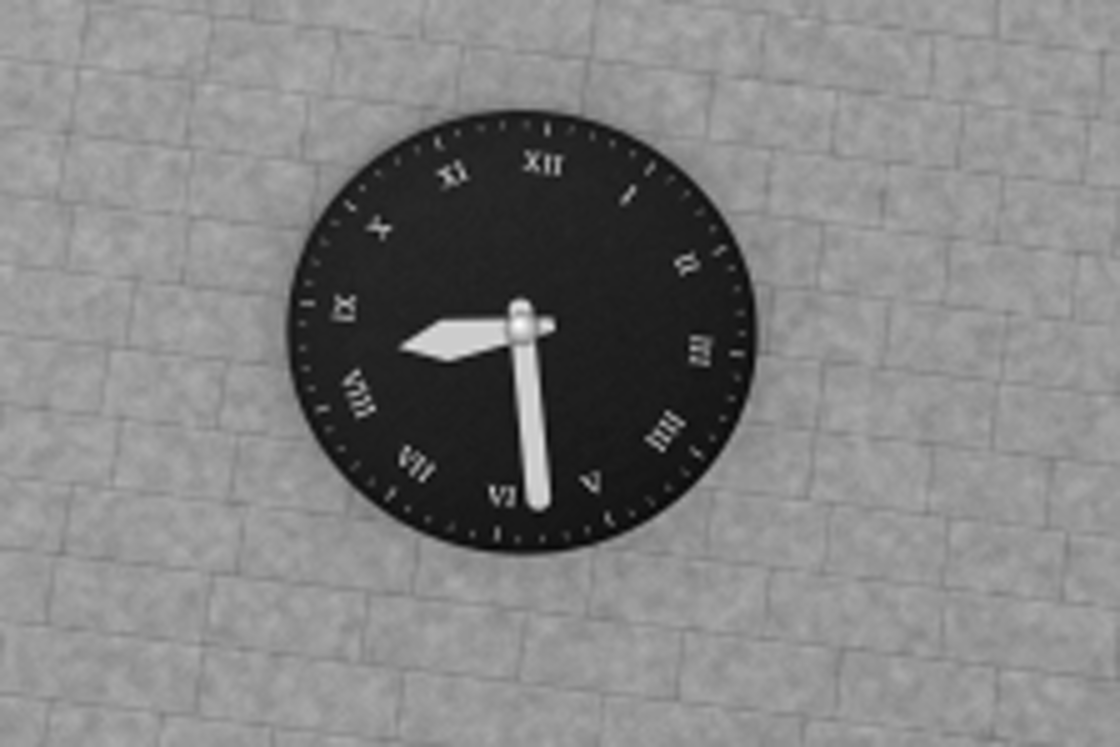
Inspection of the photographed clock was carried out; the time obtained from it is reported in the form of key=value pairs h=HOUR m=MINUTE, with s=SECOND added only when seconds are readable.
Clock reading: h=8 m=28
